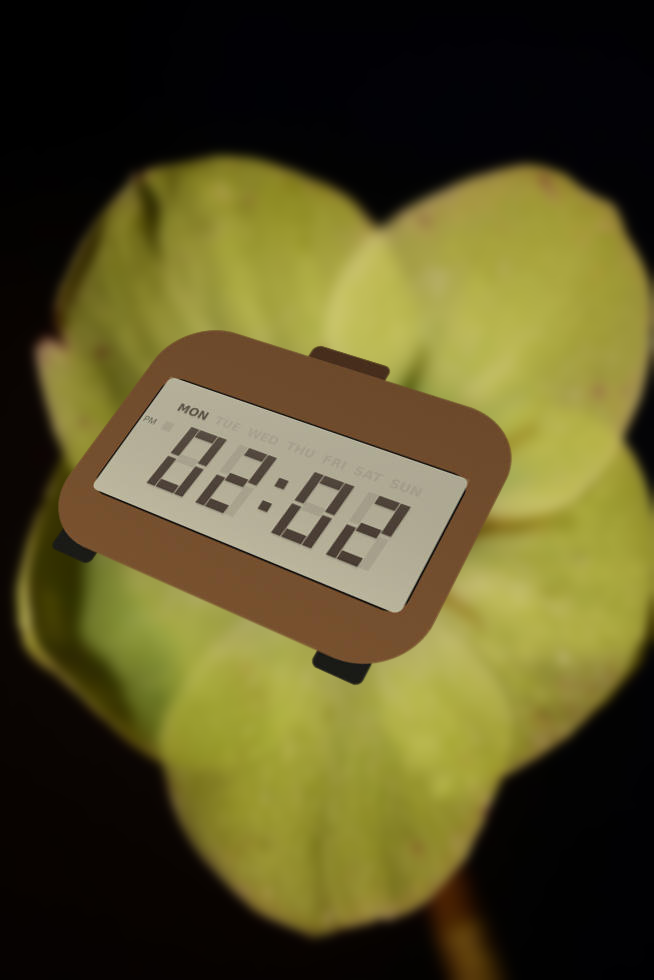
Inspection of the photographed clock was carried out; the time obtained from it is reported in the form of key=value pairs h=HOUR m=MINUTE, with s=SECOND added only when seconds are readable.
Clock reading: h=2 m=2
